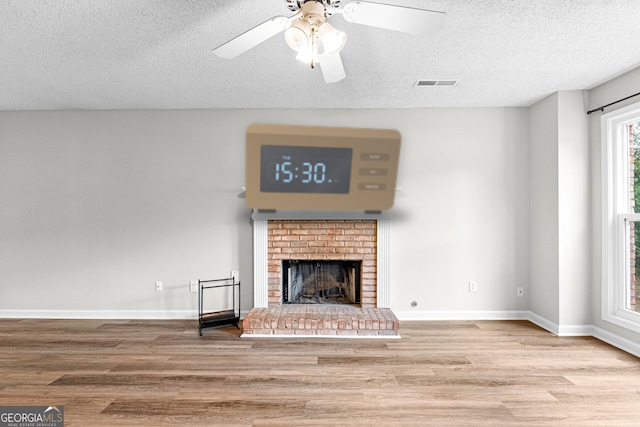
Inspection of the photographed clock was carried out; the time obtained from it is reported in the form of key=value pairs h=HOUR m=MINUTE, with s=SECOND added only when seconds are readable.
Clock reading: h=15 m=30
